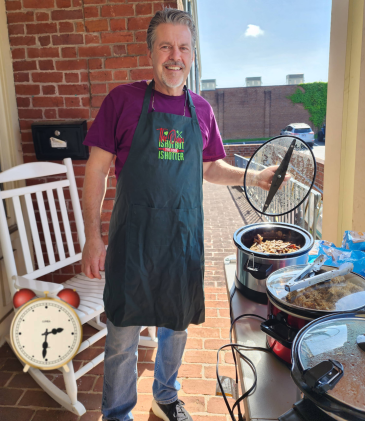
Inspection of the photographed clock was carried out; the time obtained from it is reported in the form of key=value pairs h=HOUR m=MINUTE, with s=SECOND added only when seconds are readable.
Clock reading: h=2 m=31
